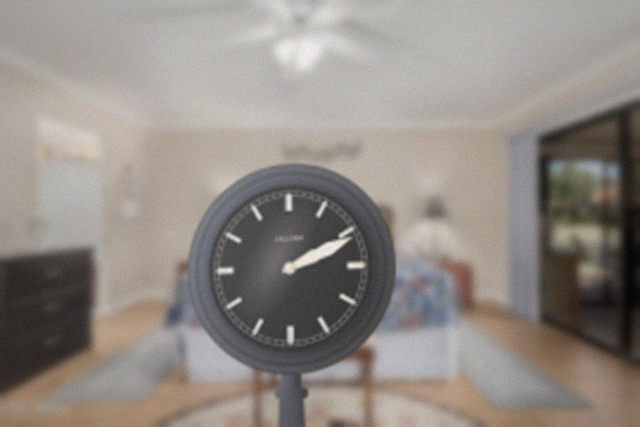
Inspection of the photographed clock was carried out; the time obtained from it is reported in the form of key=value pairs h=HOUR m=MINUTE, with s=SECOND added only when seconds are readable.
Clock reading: h=2 m=11
